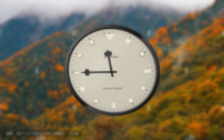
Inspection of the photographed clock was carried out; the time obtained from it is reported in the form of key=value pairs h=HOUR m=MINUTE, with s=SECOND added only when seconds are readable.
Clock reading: h=11 m=45
